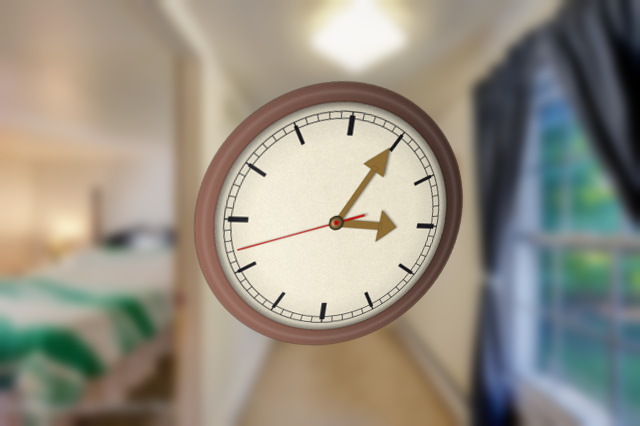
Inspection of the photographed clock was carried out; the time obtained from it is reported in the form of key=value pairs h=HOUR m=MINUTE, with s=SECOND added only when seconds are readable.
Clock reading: h=3 m=4 s=42
